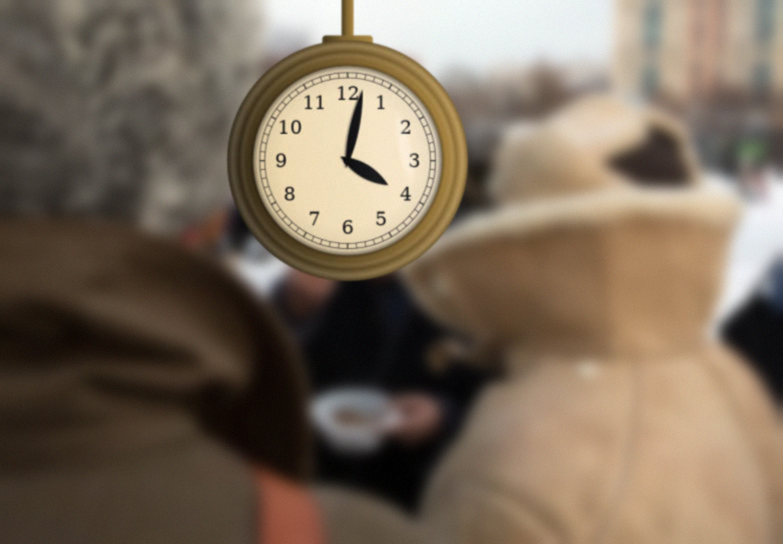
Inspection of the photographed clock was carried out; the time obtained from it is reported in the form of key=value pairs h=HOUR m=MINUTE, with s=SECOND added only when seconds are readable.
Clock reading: h=4 m=2
